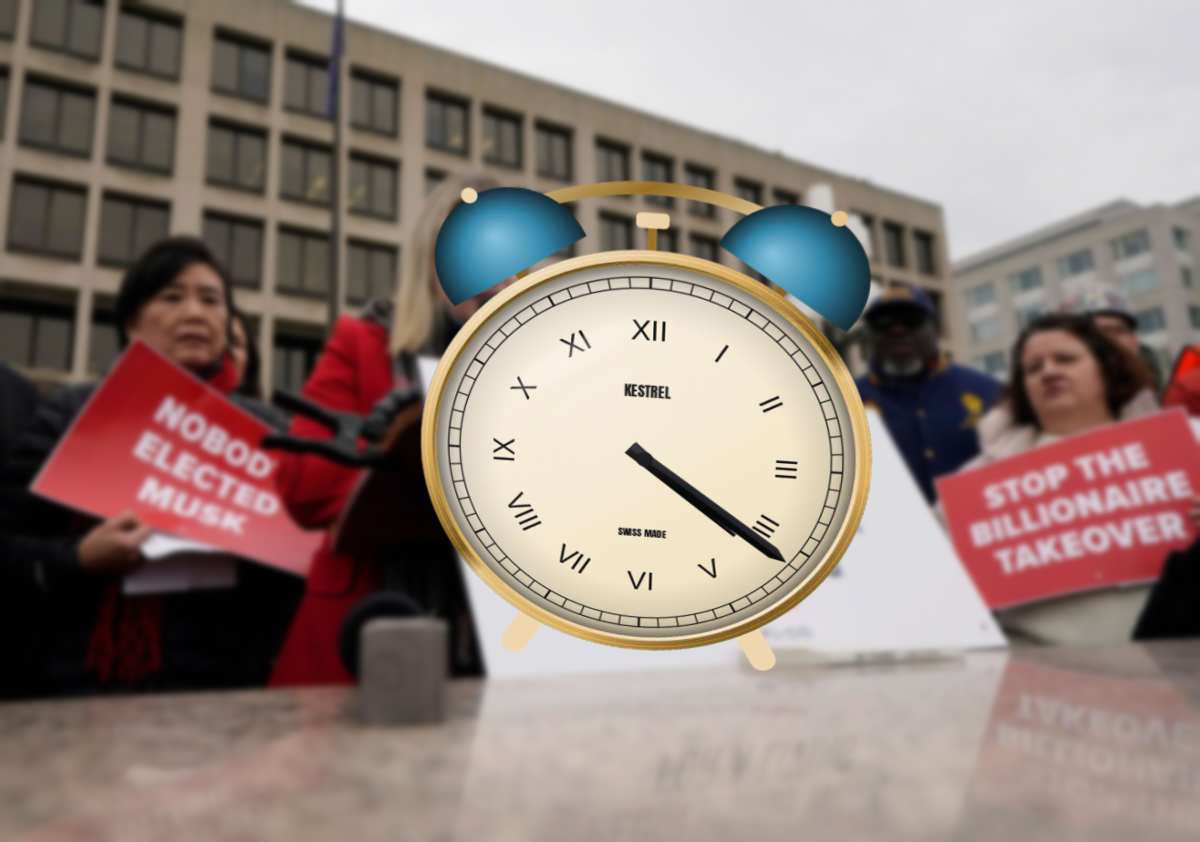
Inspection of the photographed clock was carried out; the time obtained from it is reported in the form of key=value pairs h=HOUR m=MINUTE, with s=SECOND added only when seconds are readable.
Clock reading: h=4 m=21
